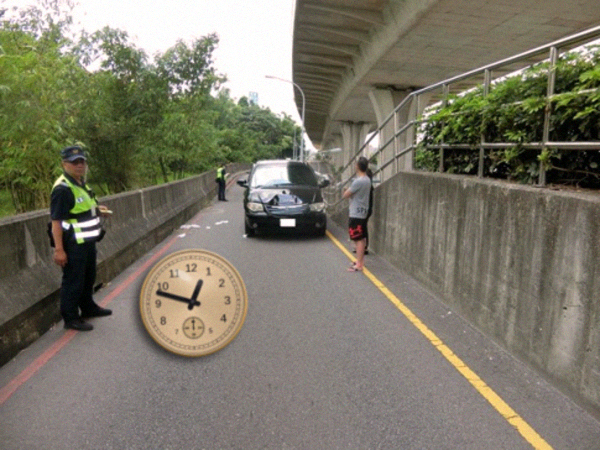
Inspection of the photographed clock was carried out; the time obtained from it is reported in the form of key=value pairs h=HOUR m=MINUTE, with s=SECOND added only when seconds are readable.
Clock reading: h=12 m=48
